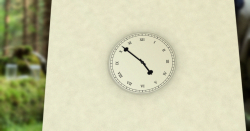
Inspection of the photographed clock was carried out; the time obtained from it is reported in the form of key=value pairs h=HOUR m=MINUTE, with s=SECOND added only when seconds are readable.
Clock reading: h=4 m=52
